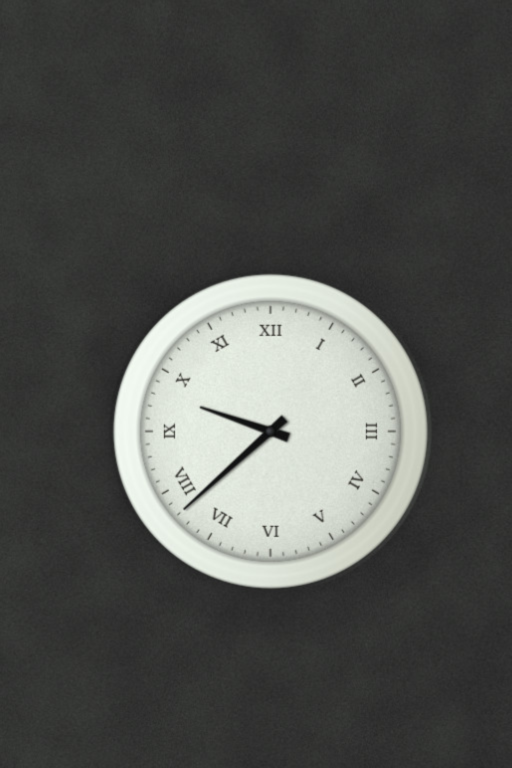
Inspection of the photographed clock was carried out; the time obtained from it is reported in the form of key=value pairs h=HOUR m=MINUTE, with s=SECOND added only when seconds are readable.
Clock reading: h=9 m=38
